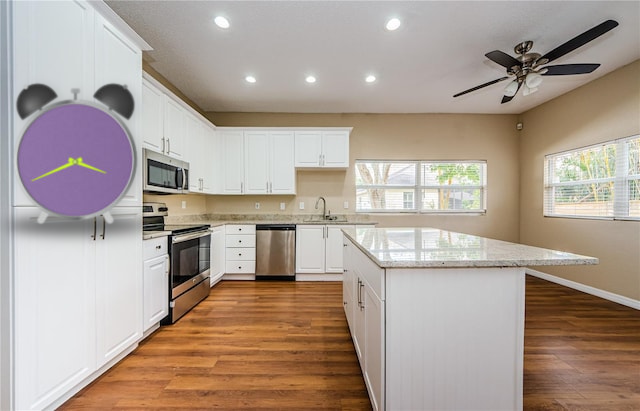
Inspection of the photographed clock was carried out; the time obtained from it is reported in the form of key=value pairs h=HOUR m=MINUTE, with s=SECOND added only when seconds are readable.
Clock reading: h=3 m=41
